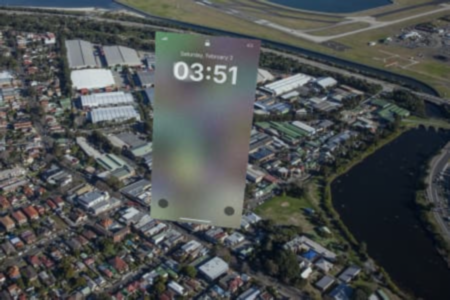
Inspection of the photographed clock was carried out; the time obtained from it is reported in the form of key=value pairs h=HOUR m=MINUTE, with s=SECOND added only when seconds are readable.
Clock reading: h=3 m=51
